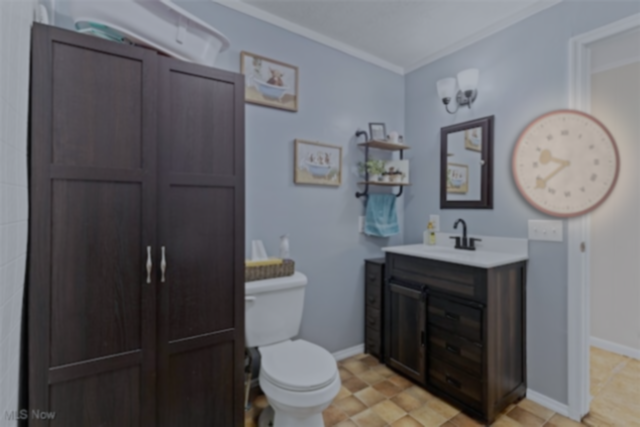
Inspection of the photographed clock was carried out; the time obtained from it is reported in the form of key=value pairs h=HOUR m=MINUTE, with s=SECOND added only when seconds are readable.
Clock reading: h=9 m=39
